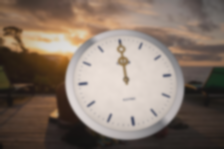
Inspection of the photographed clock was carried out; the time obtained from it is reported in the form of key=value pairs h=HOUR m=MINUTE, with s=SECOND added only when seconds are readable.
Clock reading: h=12 m=0
